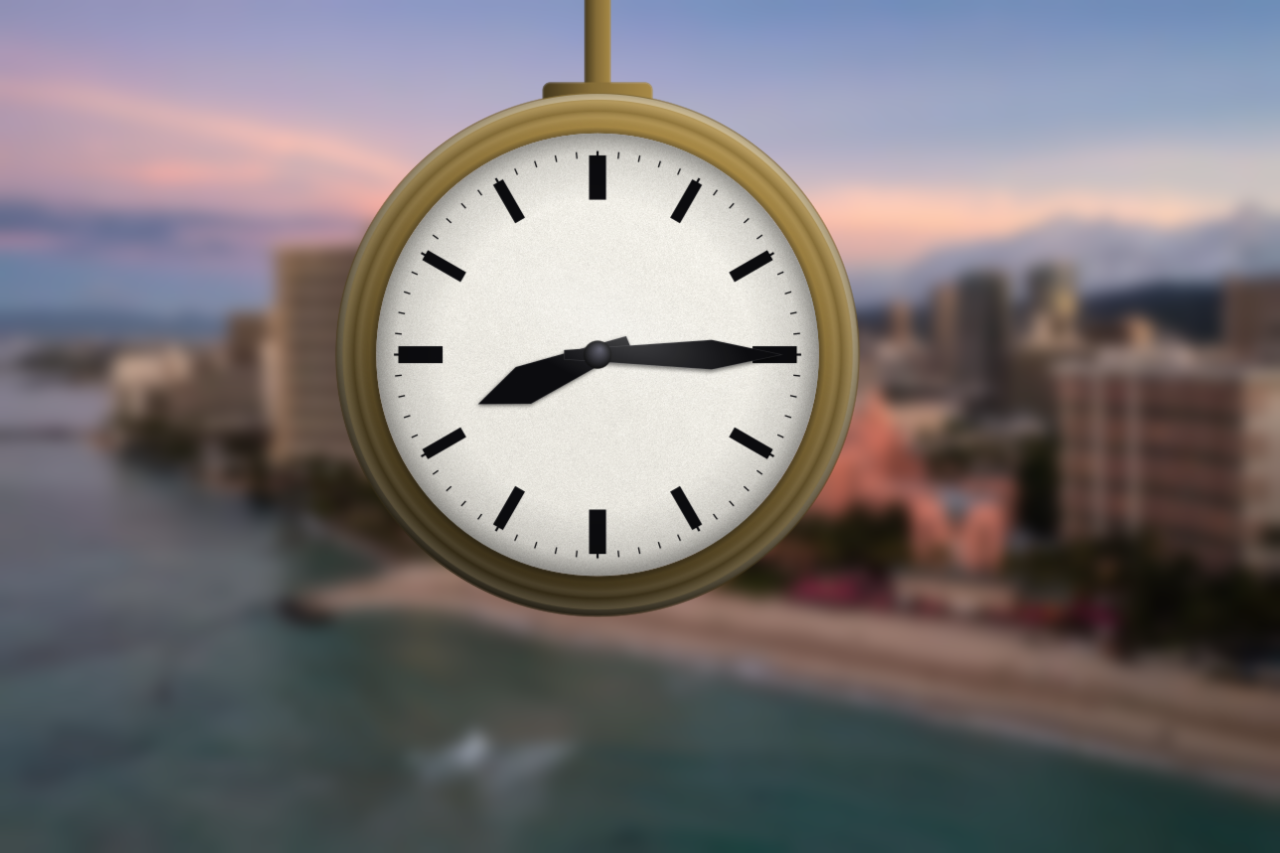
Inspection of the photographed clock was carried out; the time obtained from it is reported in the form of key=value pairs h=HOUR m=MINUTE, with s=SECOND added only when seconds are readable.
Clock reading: h=8 m=15
